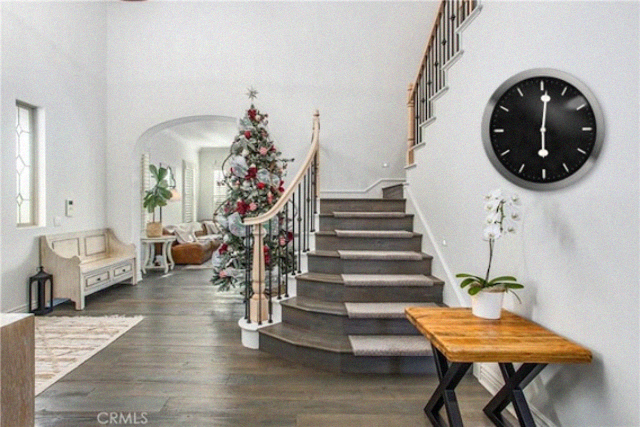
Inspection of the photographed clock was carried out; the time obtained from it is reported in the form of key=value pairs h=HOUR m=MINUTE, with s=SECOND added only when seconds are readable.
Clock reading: h=6 m=1
